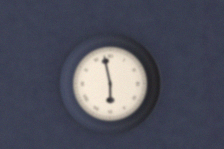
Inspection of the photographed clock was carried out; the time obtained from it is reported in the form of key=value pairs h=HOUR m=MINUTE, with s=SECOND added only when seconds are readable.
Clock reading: h=5 m=58
